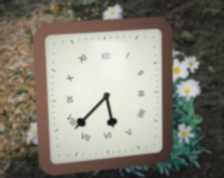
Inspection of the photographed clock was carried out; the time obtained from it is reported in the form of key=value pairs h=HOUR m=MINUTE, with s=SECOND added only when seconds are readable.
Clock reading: h=5 m=38
